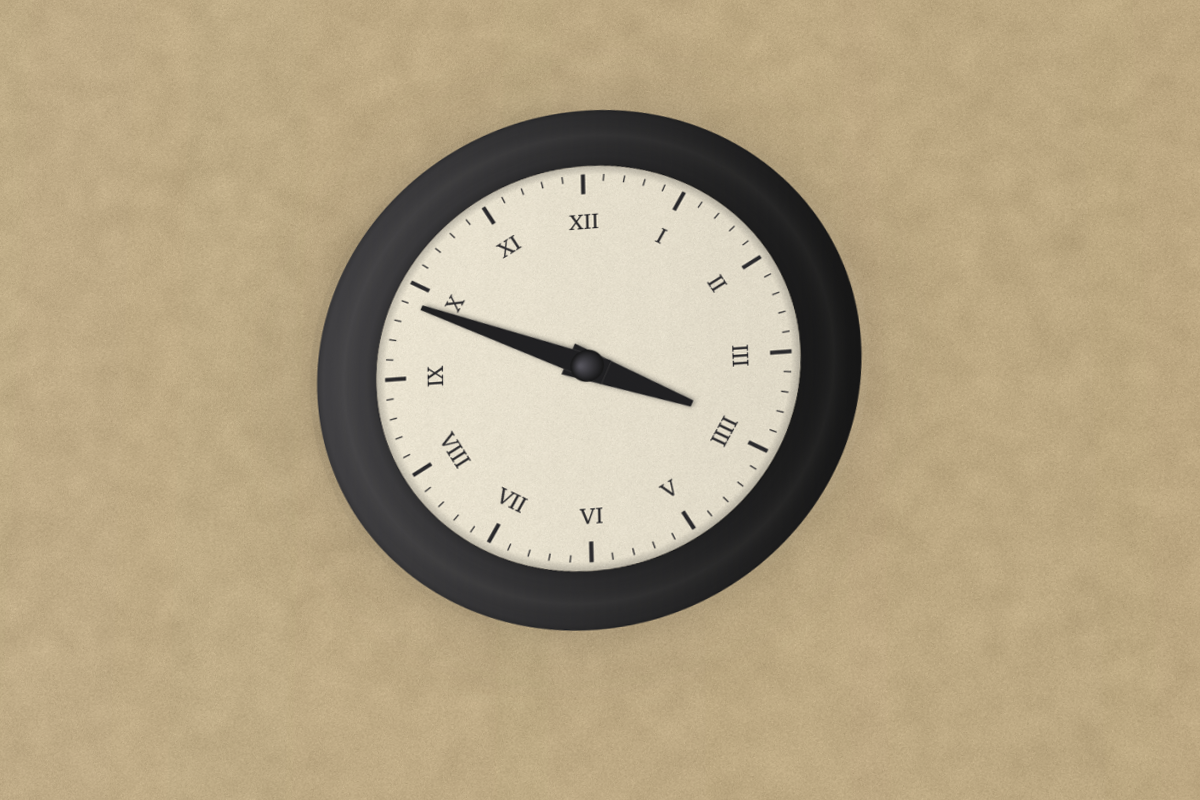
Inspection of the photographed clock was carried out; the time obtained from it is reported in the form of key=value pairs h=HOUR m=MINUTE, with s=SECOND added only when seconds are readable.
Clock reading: h=3 m=49
